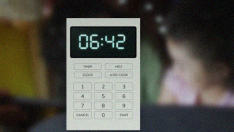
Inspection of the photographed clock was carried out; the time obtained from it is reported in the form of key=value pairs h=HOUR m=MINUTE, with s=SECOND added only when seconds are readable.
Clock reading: h=6 m=42
